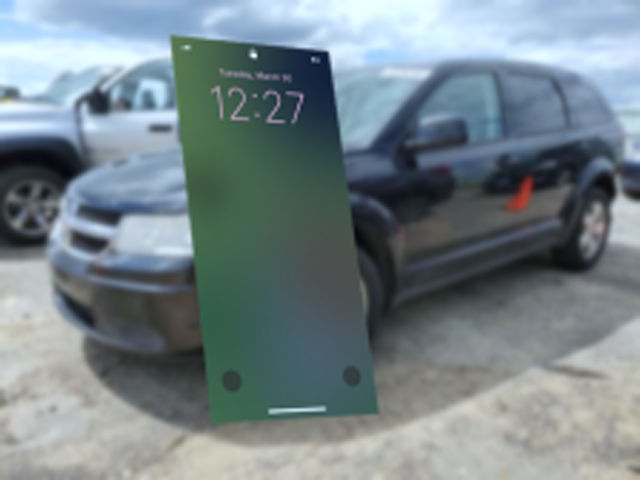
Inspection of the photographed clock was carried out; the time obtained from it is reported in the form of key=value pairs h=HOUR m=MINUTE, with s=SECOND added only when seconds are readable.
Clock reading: h=12 m=27
